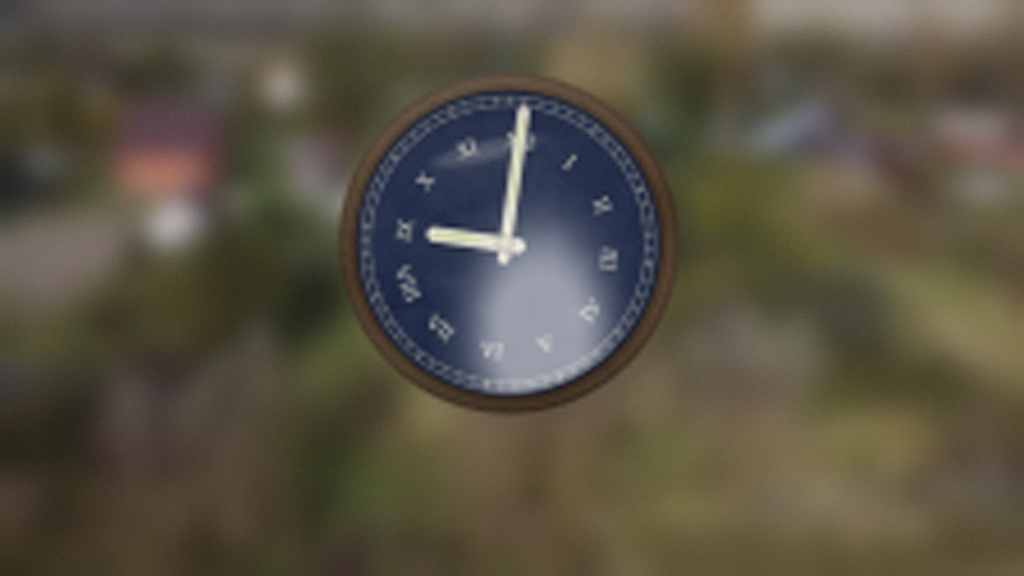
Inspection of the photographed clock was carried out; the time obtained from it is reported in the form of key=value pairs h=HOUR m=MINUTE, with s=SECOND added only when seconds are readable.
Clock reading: h=9 m=0
